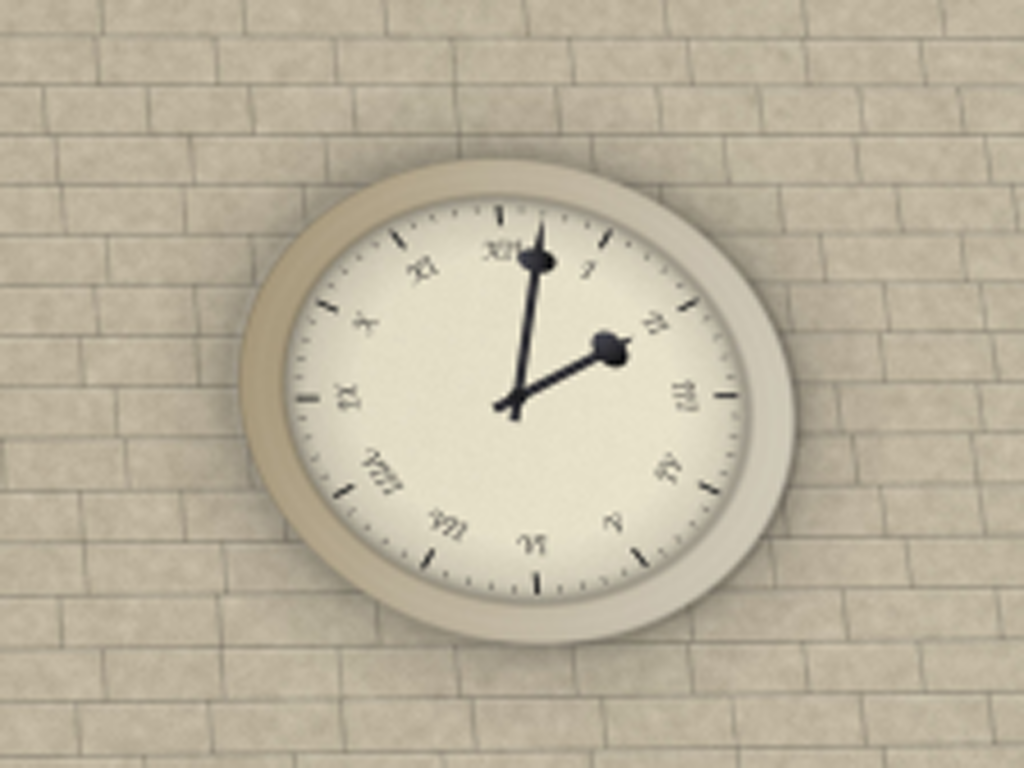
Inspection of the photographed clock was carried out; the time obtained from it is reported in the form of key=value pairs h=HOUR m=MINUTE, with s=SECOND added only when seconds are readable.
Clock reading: h=2 m=2
